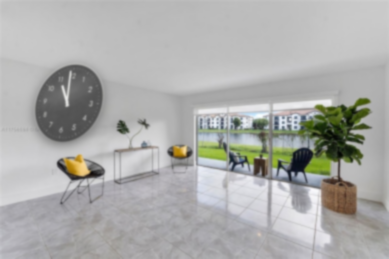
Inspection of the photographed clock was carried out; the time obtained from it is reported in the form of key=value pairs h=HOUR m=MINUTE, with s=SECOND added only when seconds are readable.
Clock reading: h=10 m=59
